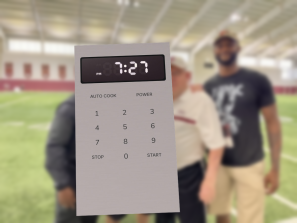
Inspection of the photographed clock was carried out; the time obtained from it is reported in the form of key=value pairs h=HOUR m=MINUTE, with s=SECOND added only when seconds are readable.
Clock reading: h=7 m=27
